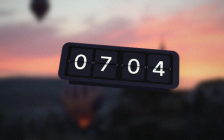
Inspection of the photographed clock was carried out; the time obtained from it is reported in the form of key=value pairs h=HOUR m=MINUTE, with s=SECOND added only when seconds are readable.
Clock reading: h=7 m=4
